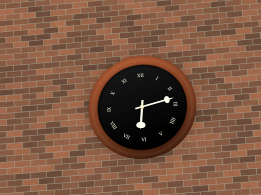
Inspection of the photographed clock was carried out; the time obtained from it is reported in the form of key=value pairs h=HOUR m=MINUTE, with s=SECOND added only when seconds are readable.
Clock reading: h=6 m=13
